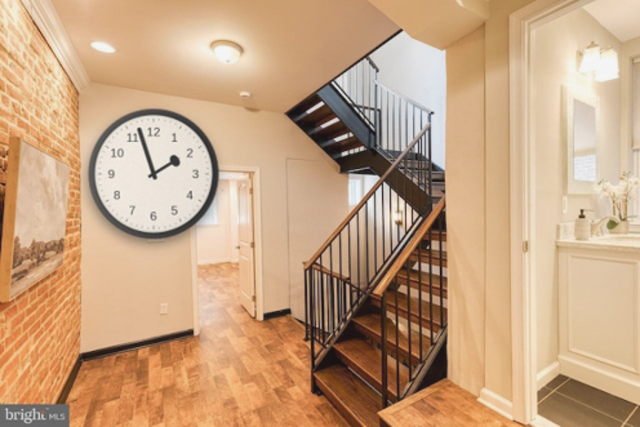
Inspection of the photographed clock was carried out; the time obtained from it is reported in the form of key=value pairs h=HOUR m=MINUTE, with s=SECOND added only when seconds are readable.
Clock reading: h=1 m=57
